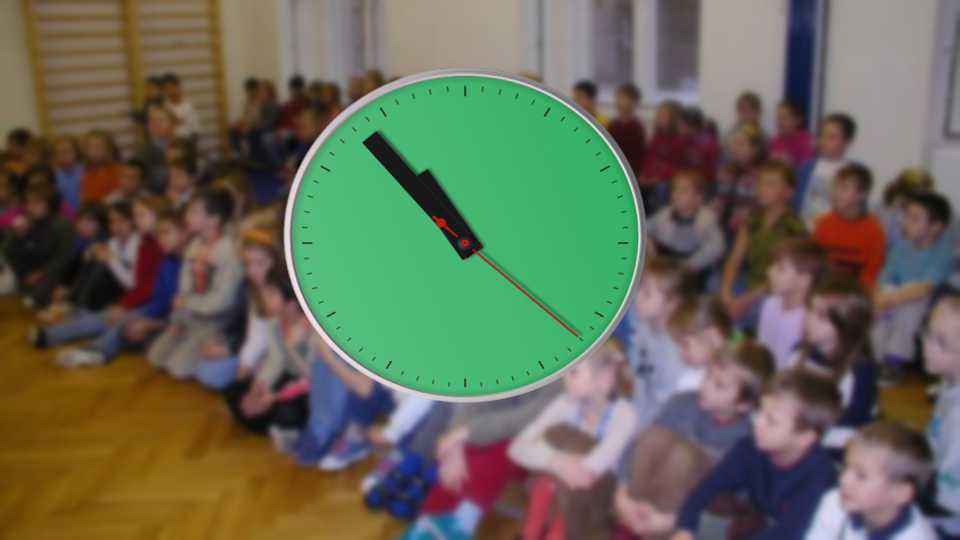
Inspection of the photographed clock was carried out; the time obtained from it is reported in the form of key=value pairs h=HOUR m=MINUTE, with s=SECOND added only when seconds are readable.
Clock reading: h=10 m=53 s=22
